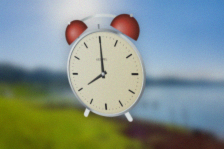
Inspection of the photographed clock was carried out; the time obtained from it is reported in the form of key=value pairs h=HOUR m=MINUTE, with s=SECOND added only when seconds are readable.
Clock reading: h=8 m=0
